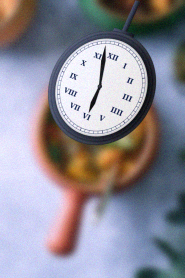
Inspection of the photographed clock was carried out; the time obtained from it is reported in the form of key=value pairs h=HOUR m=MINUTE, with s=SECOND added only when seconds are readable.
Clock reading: h=5 m=57
